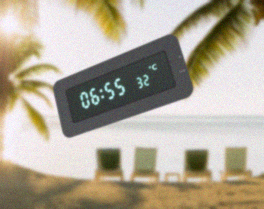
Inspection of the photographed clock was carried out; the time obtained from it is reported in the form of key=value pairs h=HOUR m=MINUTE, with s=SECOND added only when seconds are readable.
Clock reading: h=6 m=55
